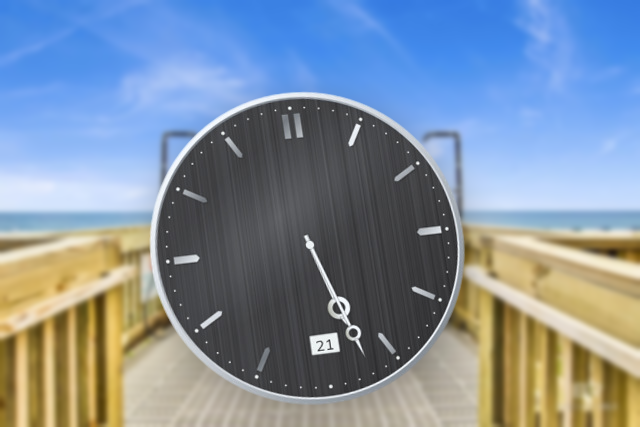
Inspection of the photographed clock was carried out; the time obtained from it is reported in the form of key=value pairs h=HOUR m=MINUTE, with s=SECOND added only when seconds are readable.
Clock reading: h=5 m=27
